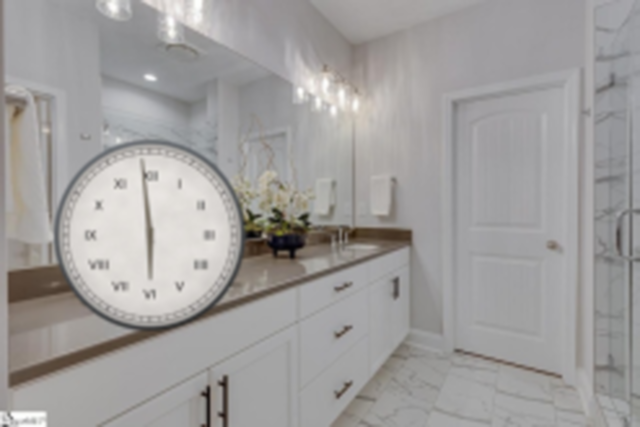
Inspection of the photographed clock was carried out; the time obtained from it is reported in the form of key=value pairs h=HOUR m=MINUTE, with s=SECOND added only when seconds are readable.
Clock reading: h=5 m=59
